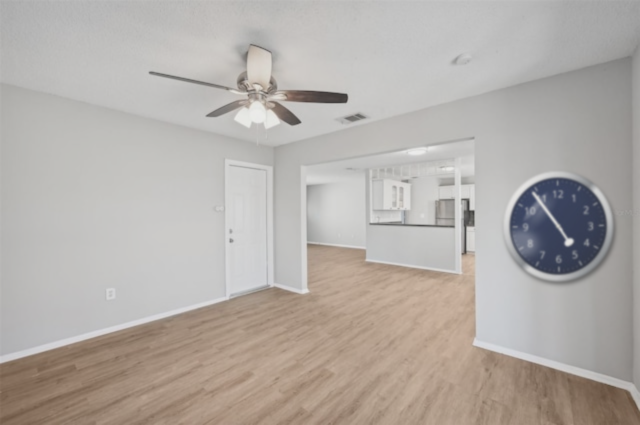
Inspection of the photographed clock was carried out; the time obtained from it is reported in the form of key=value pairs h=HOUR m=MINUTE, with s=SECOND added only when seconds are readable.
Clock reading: h=4 m=54
